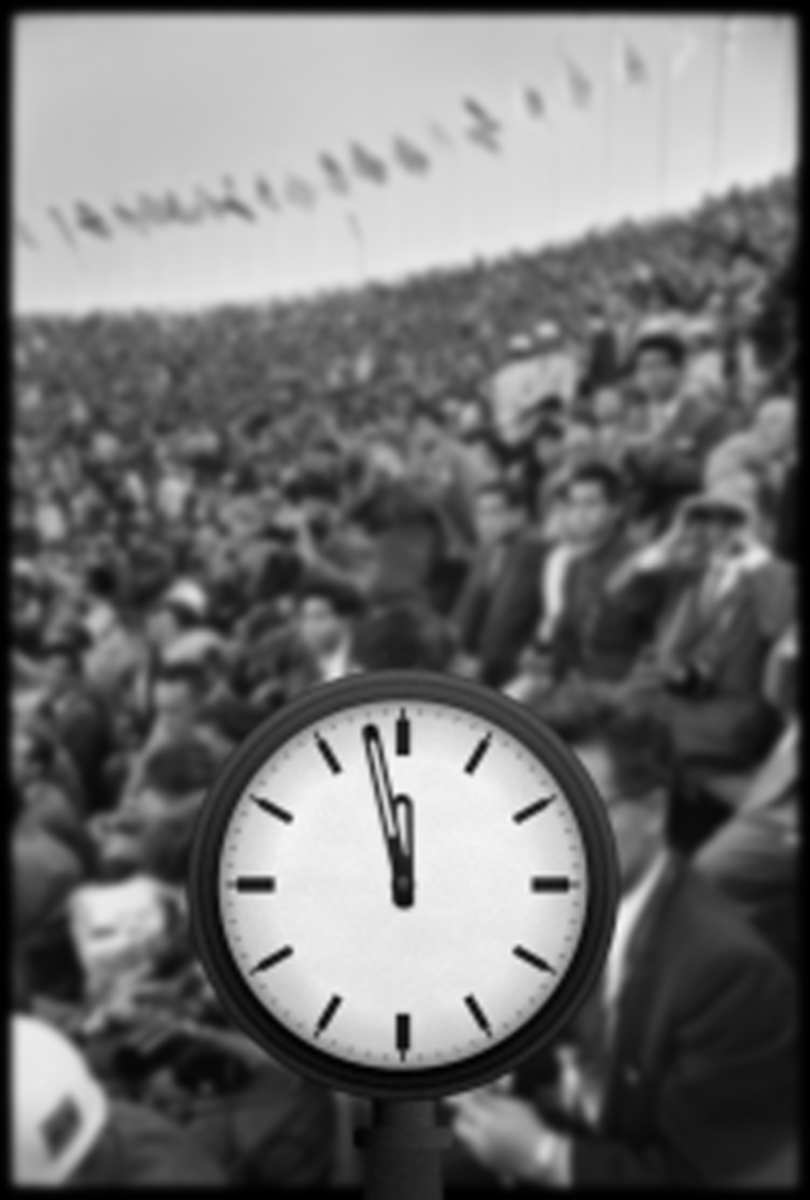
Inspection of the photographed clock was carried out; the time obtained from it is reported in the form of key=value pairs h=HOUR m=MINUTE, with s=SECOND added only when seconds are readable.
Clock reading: h=11 m=58
